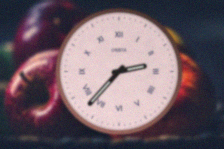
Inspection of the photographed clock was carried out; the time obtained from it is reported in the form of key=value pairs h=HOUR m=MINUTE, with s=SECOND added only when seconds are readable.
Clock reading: h=2 m=37
